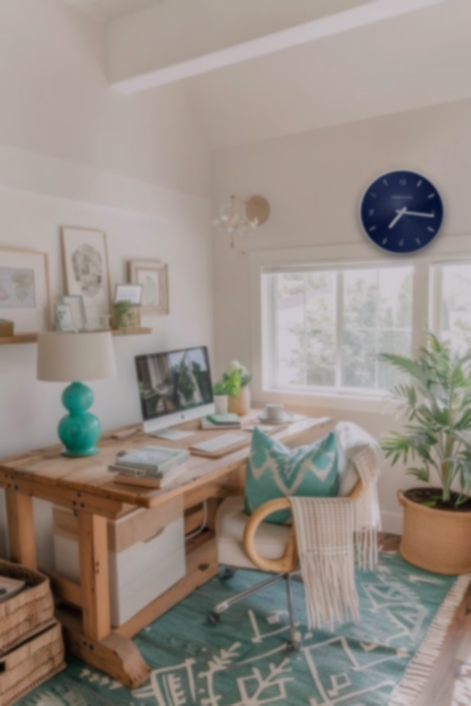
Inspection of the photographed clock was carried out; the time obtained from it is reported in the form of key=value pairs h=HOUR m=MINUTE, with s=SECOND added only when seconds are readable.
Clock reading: h=7 m=16
